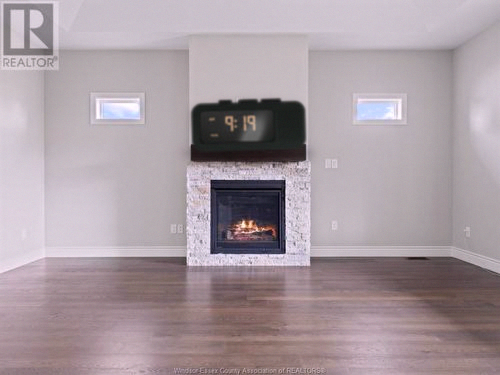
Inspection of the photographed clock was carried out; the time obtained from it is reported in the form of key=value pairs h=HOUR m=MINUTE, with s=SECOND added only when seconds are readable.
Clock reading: h=9 m=19
